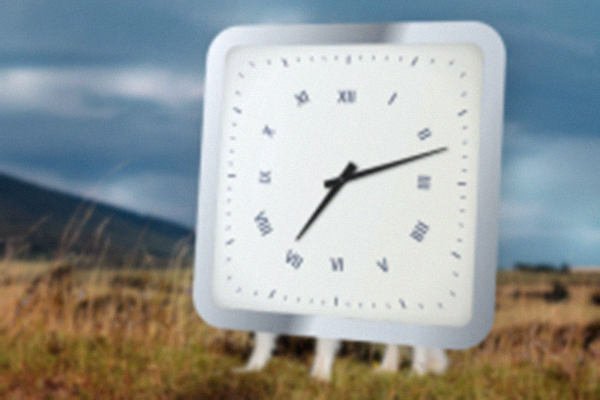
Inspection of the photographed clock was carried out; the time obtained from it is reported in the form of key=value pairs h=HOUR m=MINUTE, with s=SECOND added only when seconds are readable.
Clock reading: h=7 m=12
